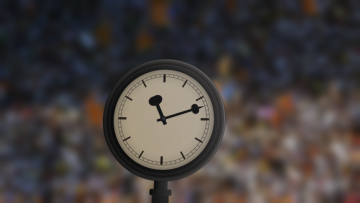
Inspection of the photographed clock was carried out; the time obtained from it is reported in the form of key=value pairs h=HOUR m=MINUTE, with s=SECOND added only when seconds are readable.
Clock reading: h=11 m=12
